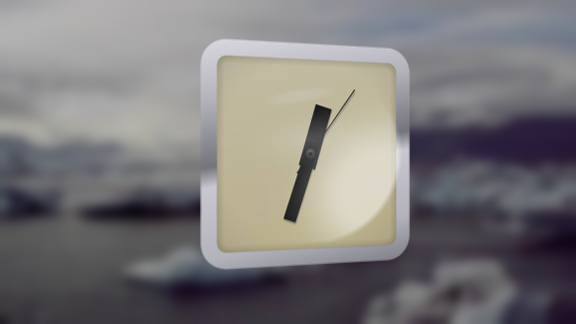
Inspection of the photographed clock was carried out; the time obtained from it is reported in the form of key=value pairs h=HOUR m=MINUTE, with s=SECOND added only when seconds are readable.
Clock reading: h=12 m=33 s=6
